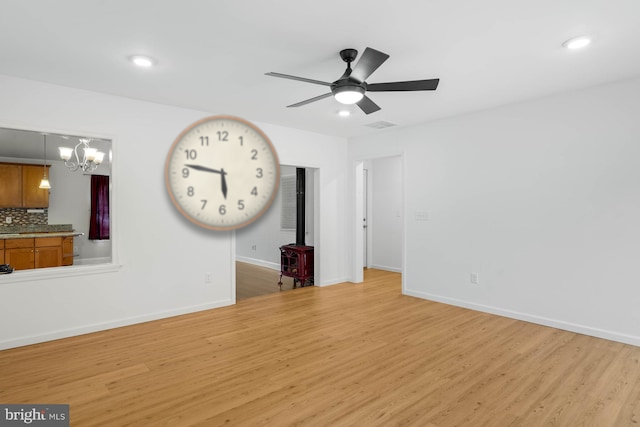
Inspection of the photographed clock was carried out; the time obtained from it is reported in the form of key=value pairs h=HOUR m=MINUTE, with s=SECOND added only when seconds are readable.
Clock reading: h=5 m=47
